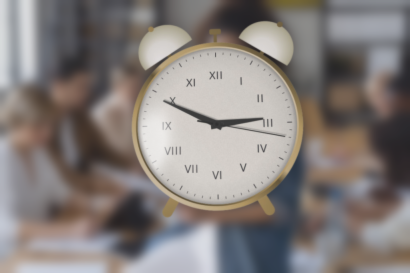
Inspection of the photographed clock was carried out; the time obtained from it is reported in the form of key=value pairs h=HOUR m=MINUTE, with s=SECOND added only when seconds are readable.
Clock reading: h=2 m=49 s=17
